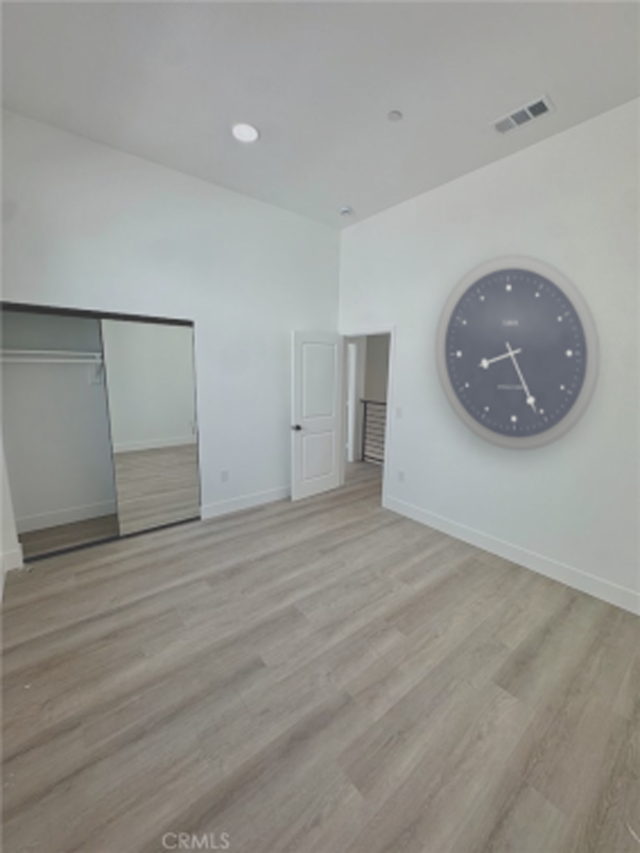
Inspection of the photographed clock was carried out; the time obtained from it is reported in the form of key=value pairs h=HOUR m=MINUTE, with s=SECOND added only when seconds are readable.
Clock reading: h=8 m=26
